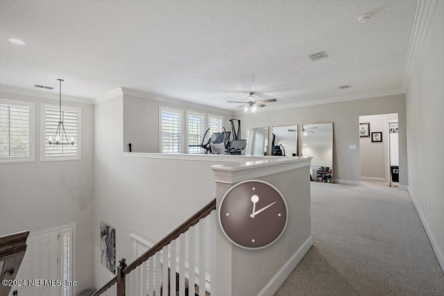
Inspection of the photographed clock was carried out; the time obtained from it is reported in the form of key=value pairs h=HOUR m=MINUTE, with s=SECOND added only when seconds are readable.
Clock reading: h=12 m=10
